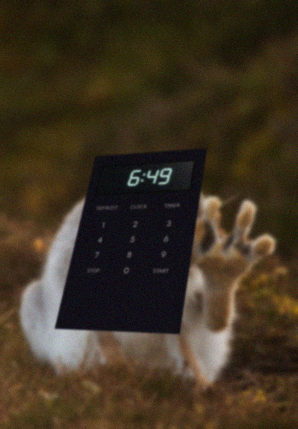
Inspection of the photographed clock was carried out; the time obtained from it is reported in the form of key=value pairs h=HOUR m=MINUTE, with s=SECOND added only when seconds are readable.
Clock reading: h=6 m=49
